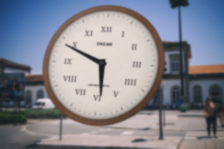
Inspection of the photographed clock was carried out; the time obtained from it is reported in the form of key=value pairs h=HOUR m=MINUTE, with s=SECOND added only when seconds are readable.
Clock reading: h=5 m=49
